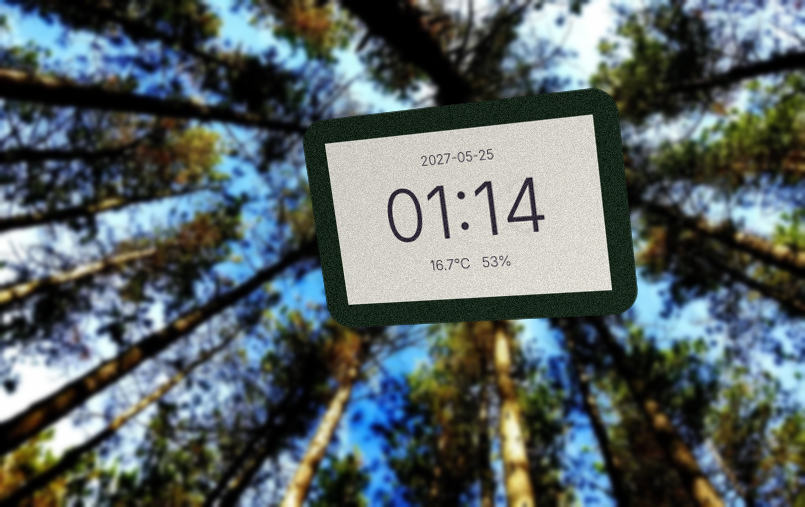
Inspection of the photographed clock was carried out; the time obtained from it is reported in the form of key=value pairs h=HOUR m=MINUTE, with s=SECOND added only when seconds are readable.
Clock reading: h=1 m=14
